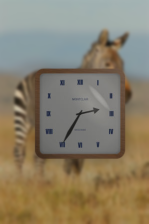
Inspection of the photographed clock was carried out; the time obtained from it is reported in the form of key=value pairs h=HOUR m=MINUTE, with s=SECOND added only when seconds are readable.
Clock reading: h=2 m=35
